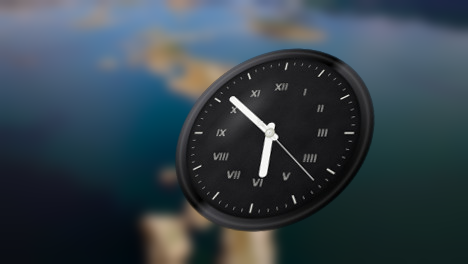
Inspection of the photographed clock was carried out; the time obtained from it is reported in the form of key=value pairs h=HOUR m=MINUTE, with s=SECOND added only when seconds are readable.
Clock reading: h=5 m=51 s=22
